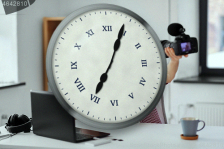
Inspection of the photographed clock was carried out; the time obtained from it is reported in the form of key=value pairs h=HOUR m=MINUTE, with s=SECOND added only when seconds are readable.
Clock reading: h=7 m=4
